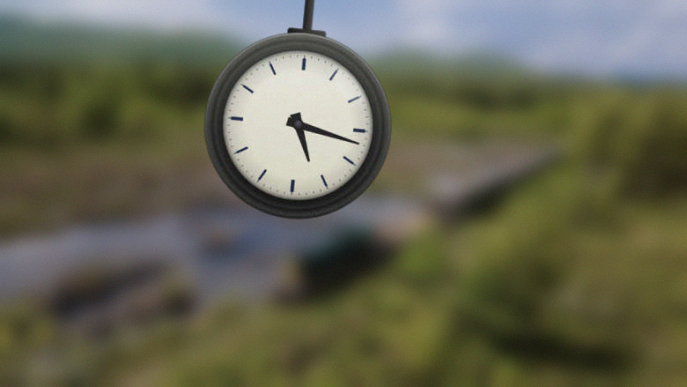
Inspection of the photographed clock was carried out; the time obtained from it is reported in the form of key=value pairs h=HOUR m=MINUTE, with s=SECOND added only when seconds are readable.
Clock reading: h=5 m=17
